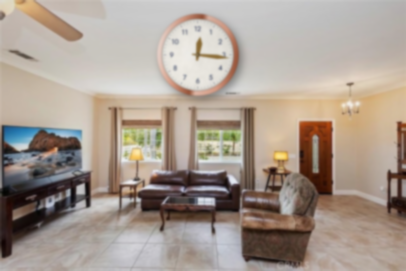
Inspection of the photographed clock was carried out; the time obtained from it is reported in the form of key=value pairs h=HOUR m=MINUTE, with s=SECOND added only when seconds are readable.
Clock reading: h=12 m=16
